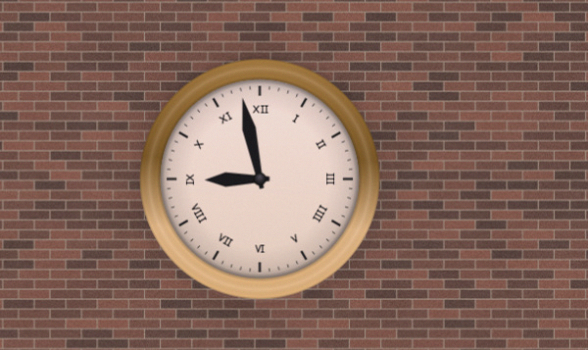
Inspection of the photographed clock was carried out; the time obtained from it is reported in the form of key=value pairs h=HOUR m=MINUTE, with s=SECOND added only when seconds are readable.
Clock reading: h=8 m=58
